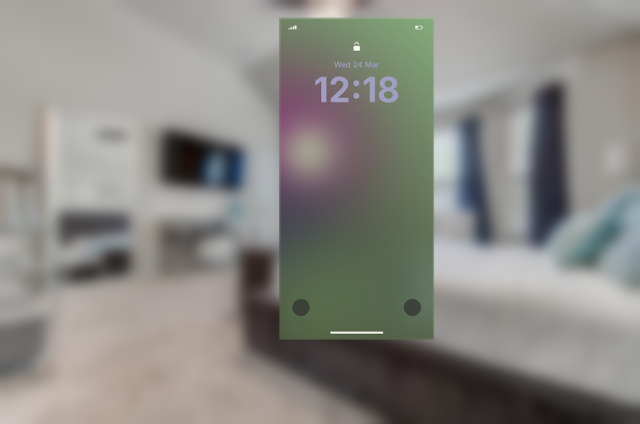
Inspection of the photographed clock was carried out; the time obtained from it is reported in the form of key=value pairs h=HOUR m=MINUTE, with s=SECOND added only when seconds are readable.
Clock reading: h=12 m=18
